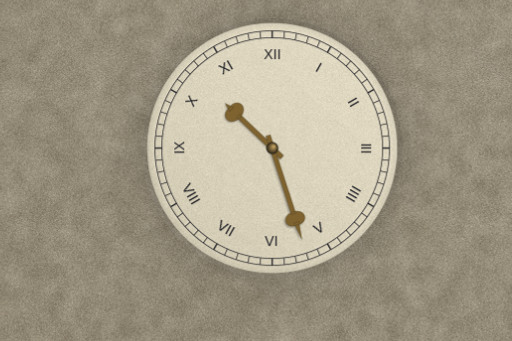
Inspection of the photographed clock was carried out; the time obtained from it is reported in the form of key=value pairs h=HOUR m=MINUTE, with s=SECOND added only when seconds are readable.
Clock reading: h=10 m=27
